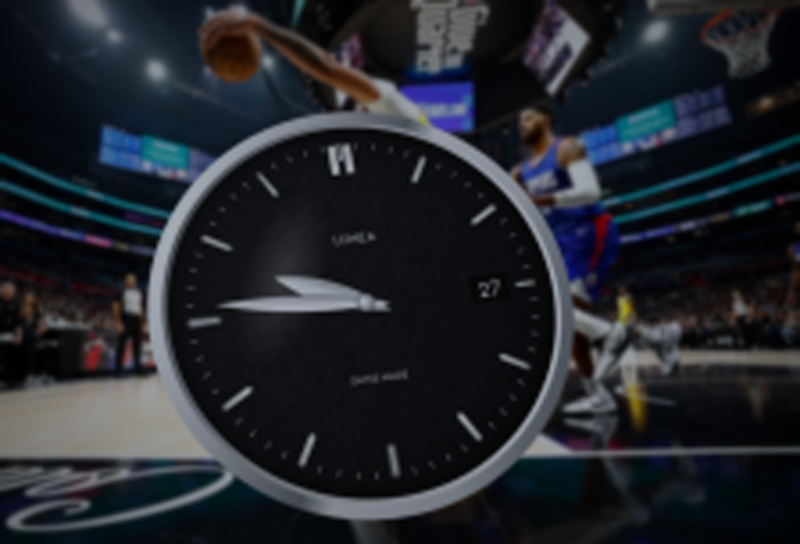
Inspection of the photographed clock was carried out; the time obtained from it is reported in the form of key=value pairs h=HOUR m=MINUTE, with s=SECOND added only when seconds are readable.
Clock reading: h=9 m=46
